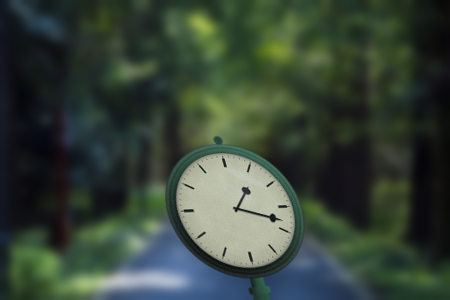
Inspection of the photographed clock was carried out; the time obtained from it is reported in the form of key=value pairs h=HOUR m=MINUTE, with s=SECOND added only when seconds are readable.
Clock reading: h=1 m=18
